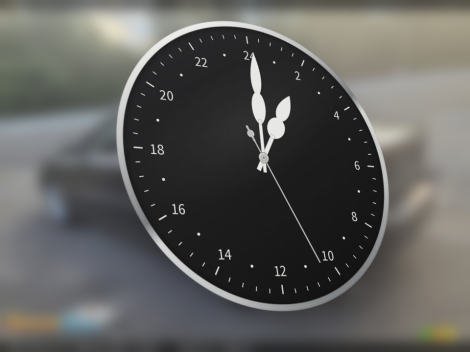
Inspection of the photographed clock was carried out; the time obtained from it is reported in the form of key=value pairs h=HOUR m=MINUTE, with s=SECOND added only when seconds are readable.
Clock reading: h=2 m=0 s=26
